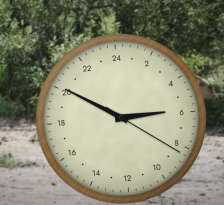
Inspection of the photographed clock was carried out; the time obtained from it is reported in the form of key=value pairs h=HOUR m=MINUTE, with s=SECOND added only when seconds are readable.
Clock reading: h=5 m=50 s=21
